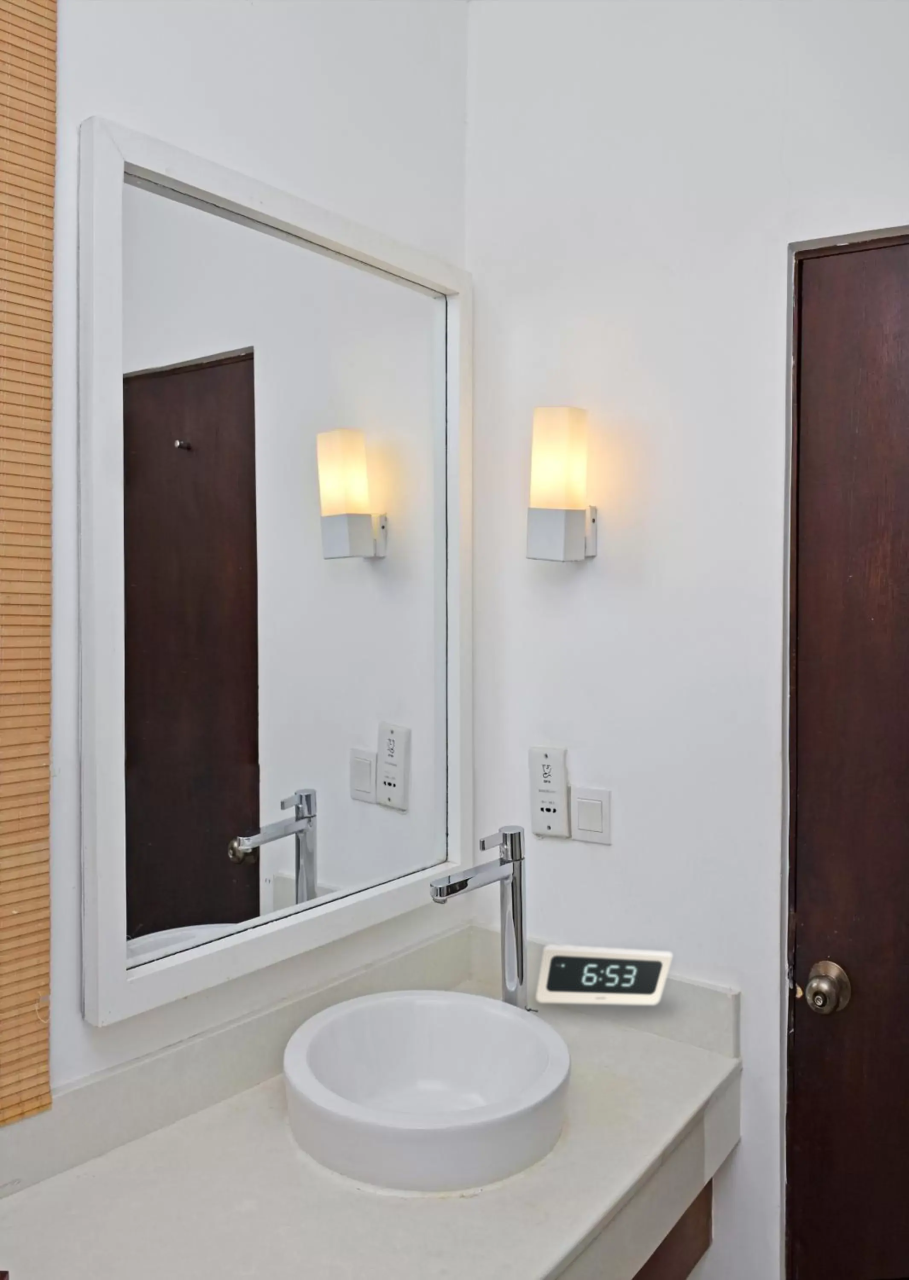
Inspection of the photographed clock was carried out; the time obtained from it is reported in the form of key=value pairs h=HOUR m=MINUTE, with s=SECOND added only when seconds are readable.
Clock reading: h=6 m=53
